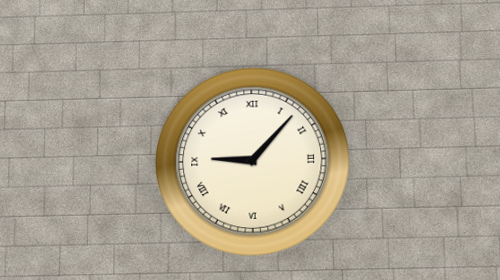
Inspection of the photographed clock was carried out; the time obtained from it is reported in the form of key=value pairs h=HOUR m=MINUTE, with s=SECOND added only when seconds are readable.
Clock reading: h=9 m=7
